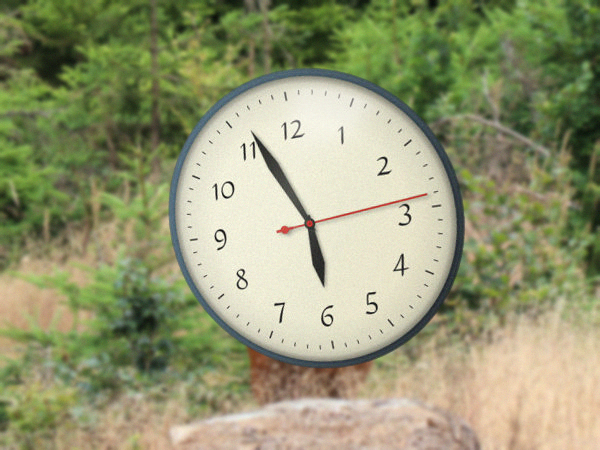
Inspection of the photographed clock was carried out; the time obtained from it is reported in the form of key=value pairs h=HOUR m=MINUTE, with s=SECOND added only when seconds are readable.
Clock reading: h=5 m=56 s=14
